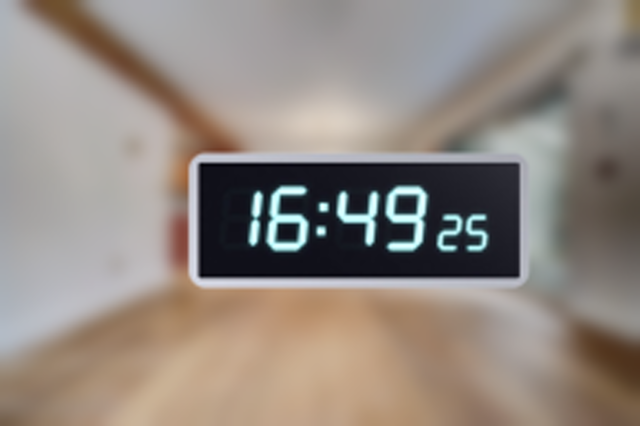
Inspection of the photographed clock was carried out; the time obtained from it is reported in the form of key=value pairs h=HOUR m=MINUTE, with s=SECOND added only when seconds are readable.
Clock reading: h=16 m=49 s=25
